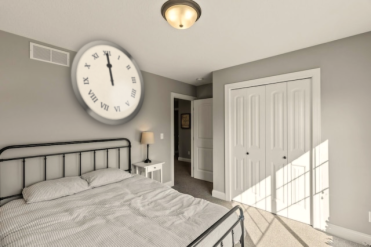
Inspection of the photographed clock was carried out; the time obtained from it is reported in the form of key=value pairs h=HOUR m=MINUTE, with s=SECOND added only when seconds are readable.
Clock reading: h=12 m=0
